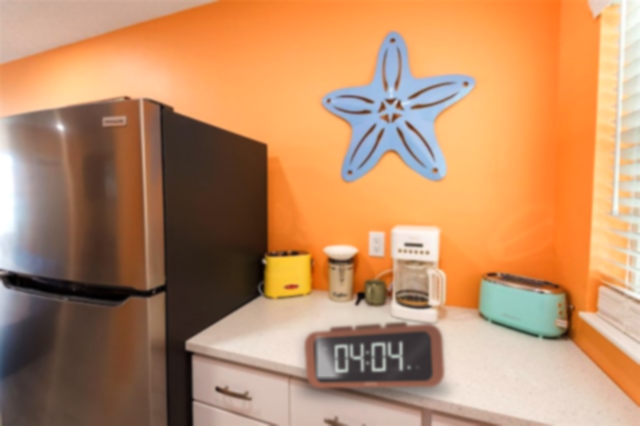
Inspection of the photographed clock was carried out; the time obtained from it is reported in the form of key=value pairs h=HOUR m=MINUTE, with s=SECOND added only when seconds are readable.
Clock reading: h=4 m=4
